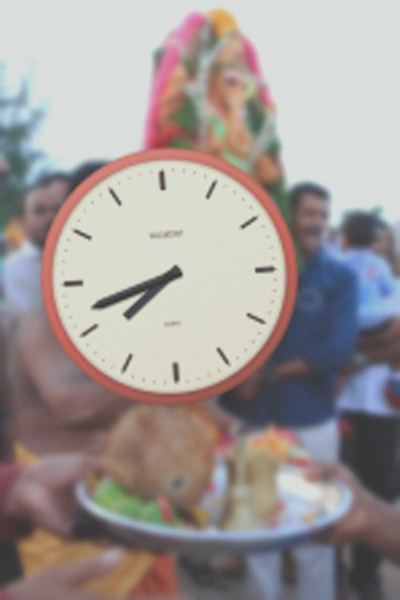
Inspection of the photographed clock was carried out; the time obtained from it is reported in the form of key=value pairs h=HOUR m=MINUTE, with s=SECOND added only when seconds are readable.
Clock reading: h=7 m=42
